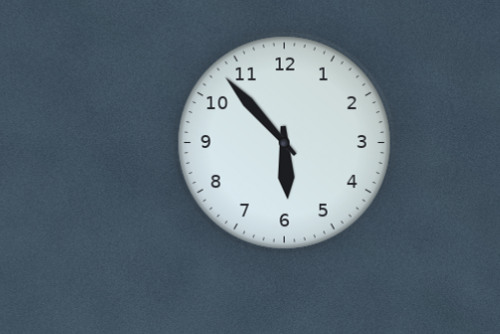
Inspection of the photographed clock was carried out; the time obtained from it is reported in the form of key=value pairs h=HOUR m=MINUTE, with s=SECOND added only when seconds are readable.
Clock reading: h=5 m=53
